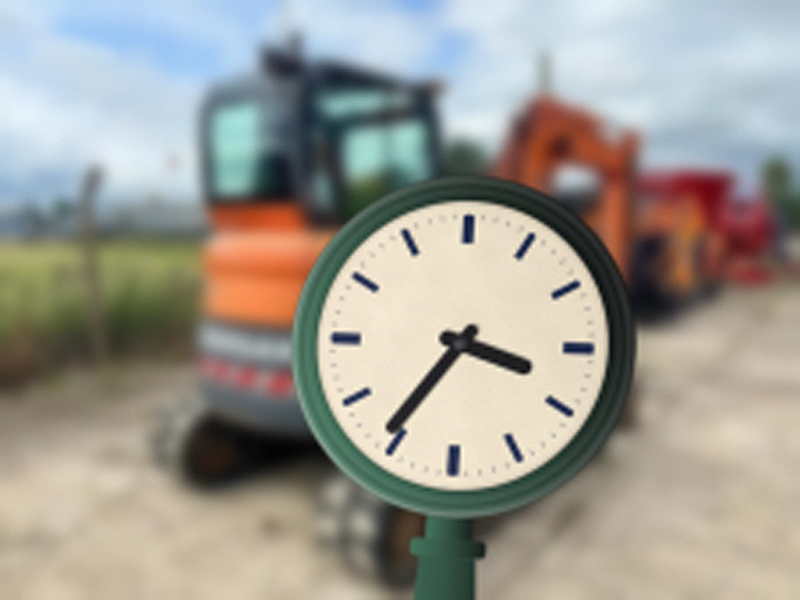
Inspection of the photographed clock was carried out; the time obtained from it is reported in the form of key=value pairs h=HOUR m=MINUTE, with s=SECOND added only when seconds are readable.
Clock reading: h=3 m=36
